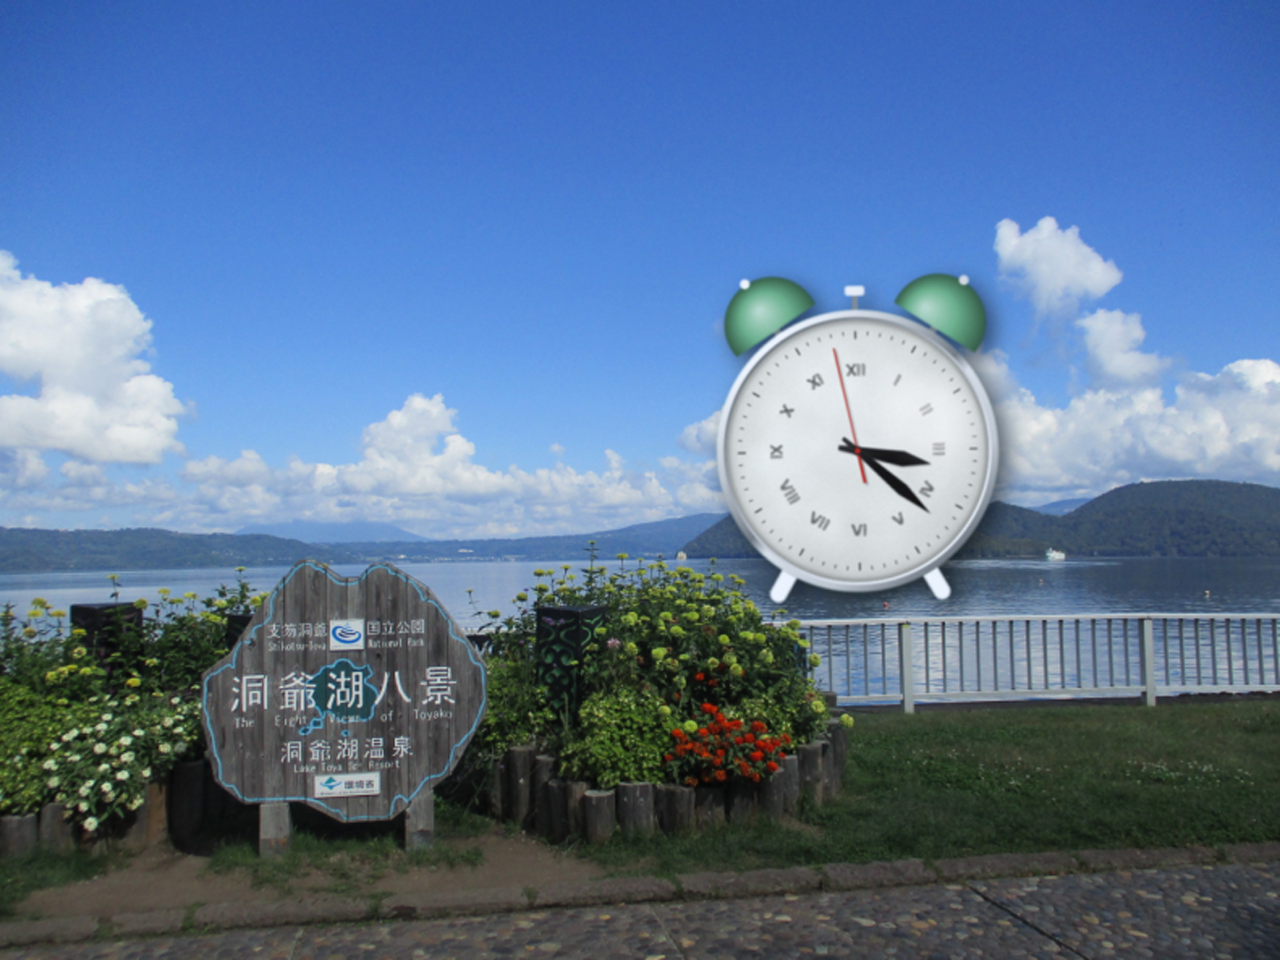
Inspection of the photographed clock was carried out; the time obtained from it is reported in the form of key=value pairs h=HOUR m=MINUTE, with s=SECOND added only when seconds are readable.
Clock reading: h=3 m=21 s=58
